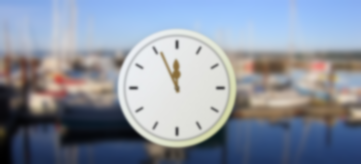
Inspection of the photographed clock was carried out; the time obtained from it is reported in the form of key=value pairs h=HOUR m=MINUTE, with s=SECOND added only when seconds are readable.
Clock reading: h=11 m=56
